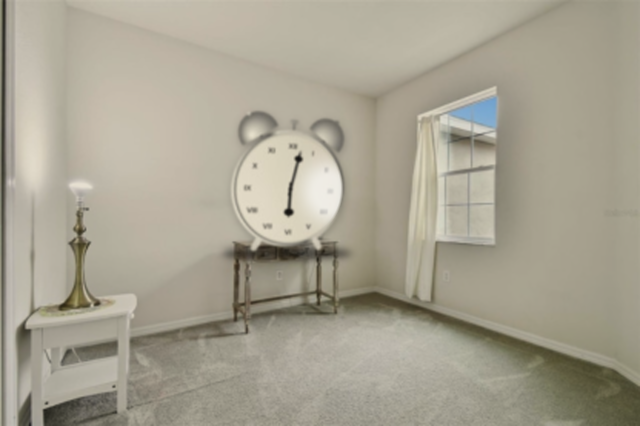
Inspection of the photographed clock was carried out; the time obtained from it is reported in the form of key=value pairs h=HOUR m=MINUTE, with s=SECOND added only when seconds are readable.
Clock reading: h=6 m=2
